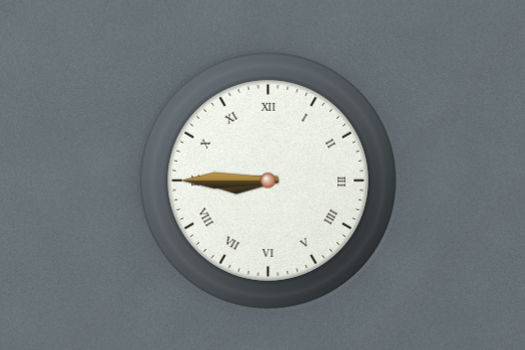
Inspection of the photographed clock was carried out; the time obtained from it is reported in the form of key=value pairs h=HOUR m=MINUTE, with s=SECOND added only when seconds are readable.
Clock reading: h=8 m=45
